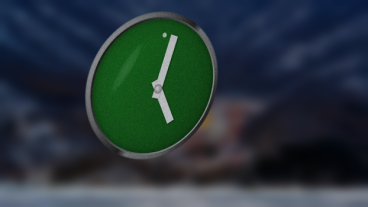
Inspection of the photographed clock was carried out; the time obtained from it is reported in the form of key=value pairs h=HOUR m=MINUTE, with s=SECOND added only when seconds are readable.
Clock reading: h=5 m=2
